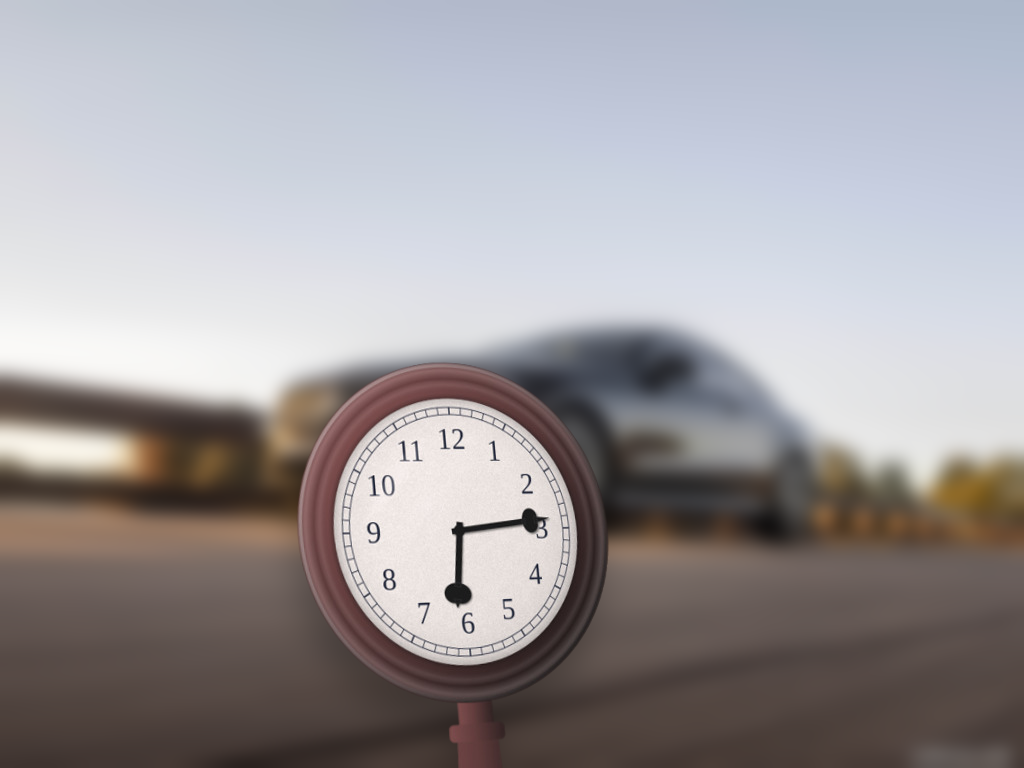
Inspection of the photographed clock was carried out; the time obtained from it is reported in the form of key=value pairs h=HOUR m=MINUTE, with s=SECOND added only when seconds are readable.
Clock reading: h=6 m=14
